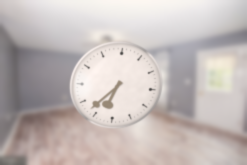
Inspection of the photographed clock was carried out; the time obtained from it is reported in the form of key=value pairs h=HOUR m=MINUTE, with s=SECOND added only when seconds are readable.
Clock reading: h=6 m=37
